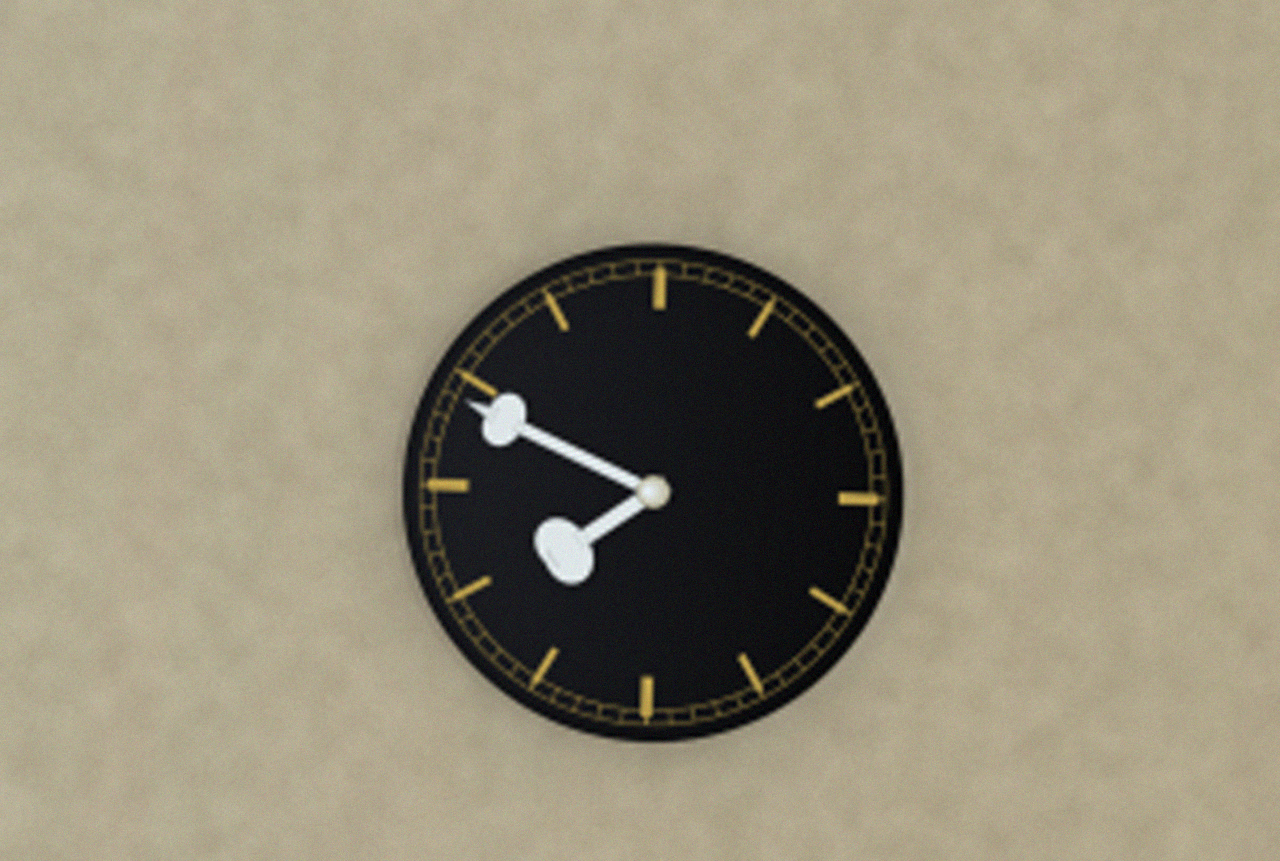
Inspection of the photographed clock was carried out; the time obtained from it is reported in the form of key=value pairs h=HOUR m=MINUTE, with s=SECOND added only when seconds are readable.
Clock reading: h=7 m=49
